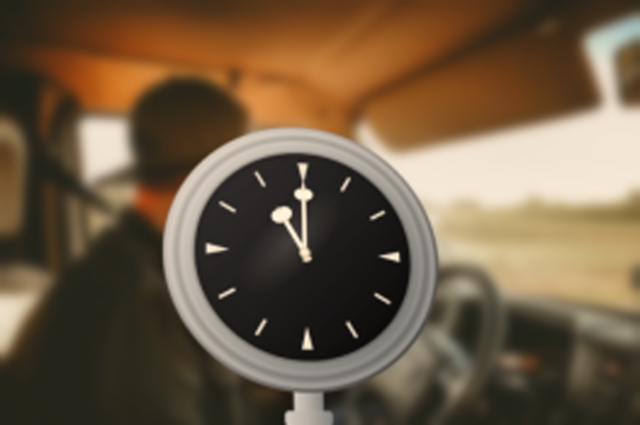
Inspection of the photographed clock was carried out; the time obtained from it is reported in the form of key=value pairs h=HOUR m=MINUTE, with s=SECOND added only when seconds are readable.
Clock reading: h=11 m=0
